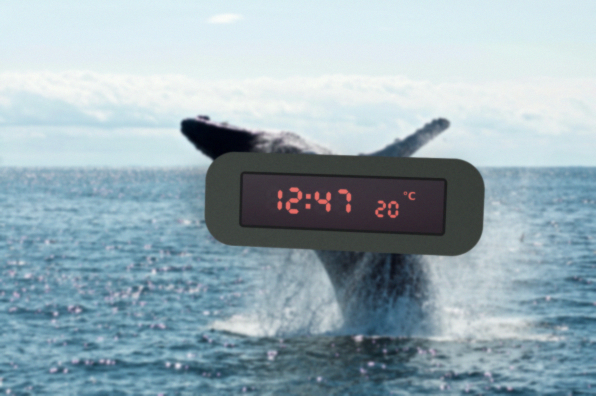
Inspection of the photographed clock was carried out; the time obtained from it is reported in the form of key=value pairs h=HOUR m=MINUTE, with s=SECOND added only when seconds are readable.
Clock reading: h=12 m=47
